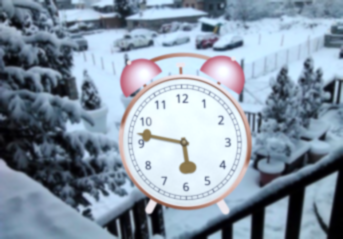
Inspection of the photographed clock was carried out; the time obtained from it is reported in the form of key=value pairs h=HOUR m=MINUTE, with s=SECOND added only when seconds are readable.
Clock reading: h=5 m=47
